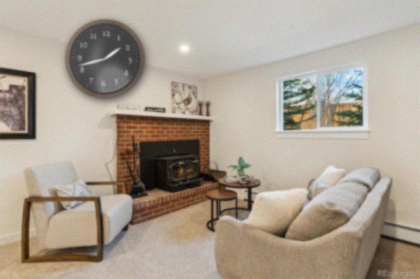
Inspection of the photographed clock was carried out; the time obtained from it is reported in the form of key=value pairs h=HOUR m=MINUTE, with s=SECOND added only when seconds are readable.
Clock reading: h=1 m=42
